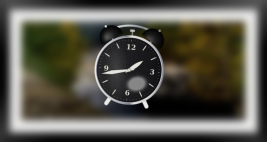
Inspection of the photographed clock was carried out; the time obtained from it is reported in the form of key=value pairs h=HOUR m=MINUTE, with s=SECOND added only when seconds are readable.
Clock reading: h=1 m=43
